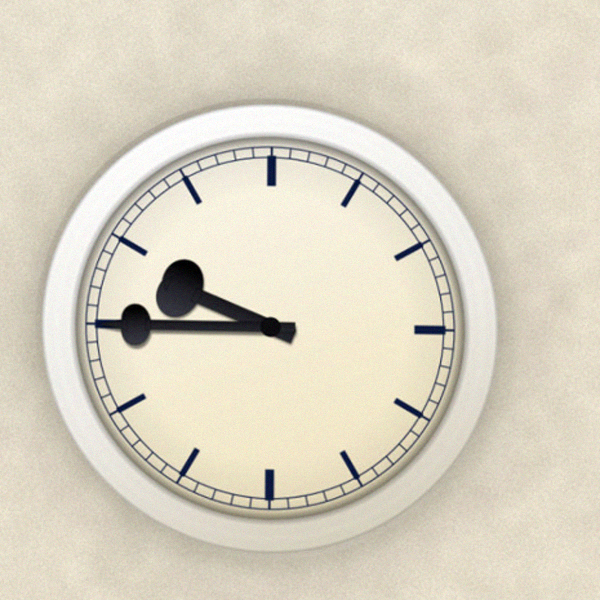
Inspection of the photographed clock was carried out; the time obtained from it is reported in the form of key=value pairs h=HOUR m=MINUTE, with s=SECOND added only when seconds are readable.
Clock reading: h=9 m=45
